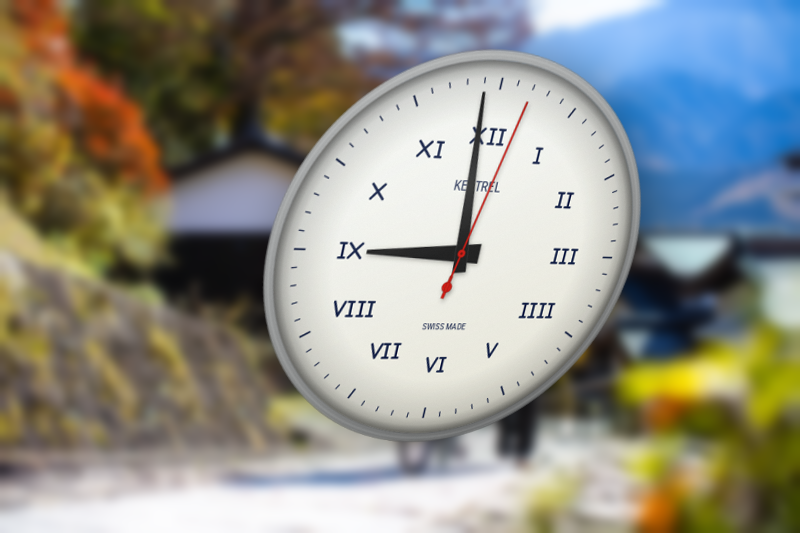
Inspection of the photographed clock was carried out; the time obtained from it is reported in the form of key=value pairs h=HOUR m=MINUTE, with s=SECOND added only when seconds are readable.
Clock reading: h=8 m=59 s=2
